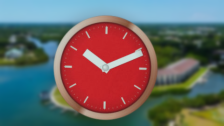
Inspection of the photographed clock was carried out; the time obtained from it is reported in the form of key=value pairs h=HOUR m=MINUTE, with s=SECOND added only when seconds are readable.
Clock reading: h=10 m=11
